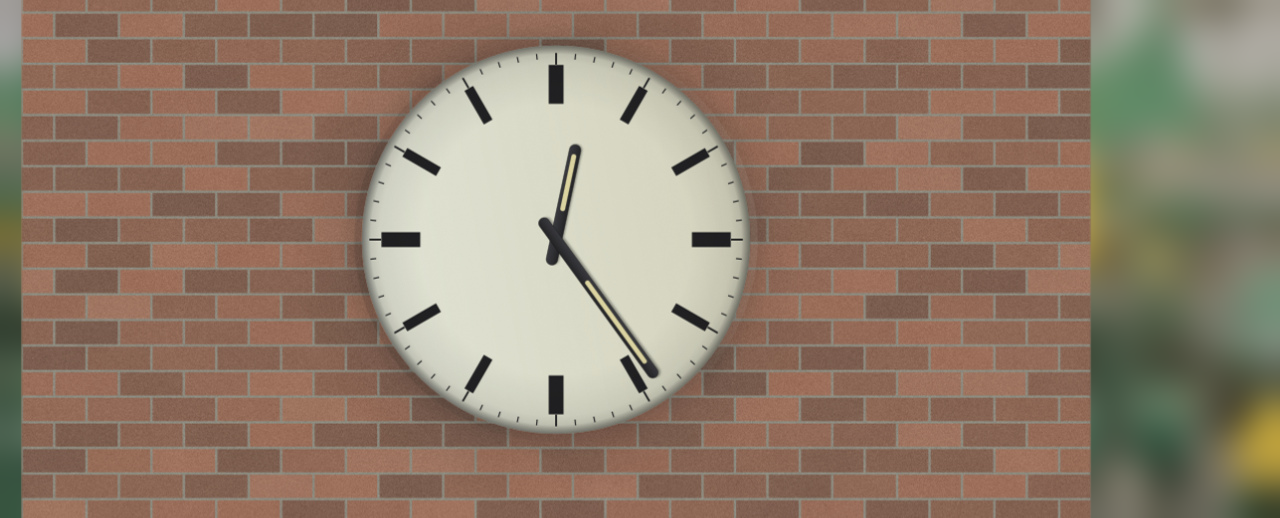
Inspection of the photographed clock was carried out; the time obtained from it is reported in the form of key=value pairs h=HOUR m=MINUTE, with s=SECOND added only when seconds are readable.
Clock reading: h=12 m=24
